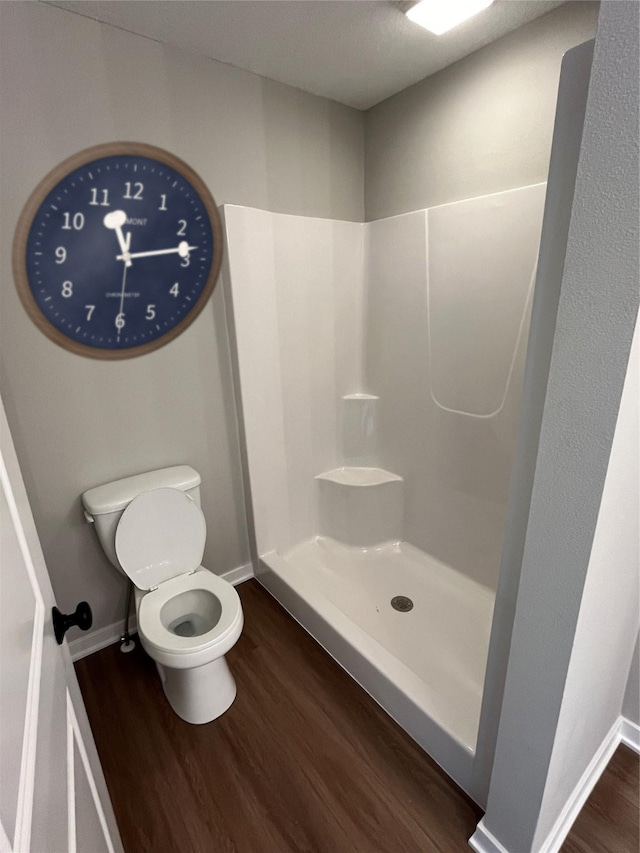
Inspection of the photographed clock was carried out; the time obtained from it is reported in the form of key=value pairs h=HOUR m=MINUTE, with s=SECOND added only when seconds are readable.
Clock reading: h=11 m=13 s=30
